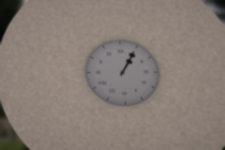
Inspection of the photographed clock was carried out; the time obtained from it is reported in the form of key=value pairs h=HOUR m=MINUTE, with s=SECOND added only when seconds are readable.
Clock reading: h=1 m=5
